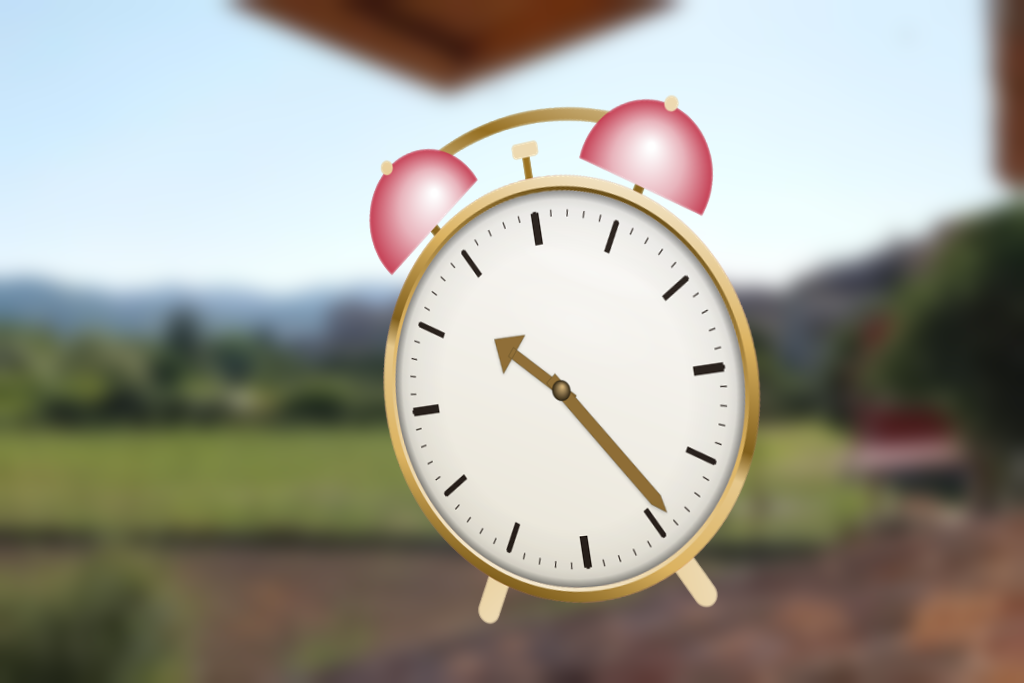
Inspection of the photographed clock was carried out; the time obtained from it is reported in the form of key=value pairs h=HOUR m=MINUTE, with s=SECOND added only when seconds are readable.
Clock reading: h=10 m=24
